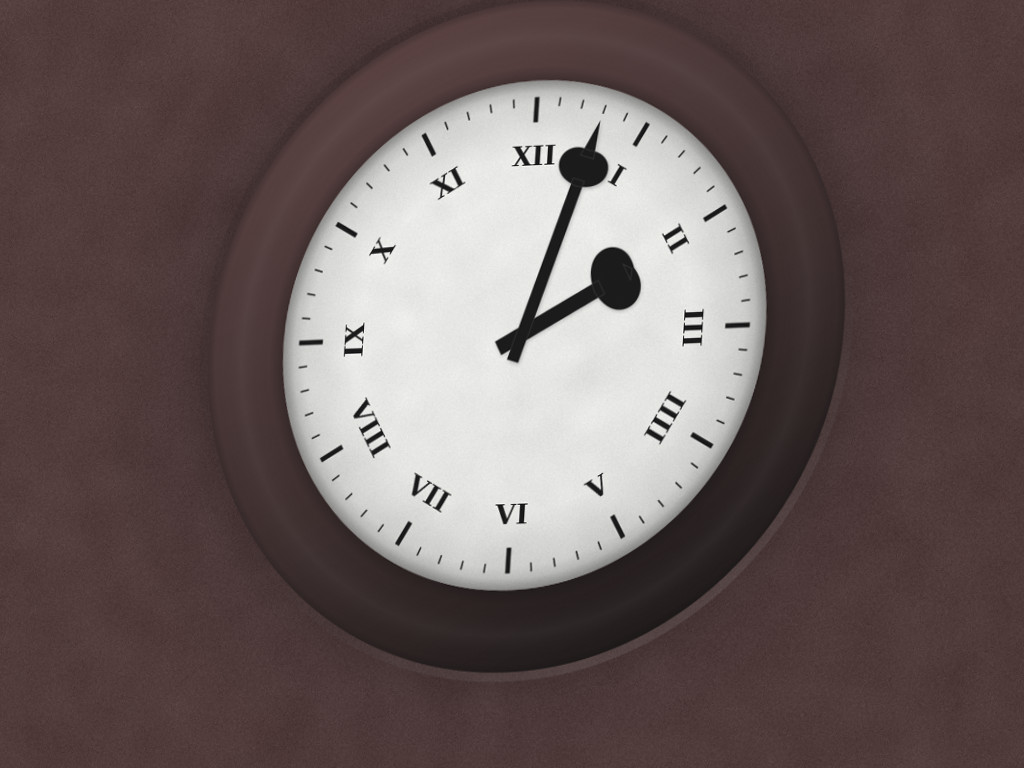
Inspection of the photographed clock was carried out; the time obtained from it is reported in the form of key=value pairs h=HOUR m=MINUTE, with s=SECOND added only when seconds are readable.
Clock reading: h=2 m=3
